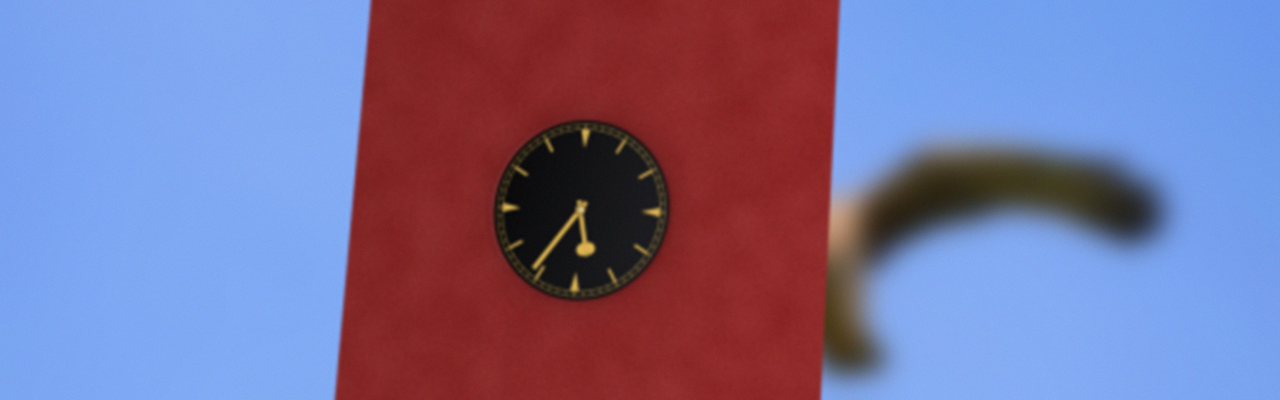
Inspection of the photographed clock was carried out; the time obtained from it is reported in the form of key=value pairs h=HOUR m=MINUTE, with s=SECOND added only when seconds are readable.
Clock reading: h=5 m=36
